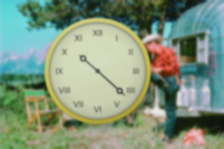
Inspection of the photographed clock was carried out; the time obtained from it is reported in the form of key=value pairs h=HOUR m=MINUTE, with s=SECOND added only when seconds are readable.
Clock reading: h=10 m=22
